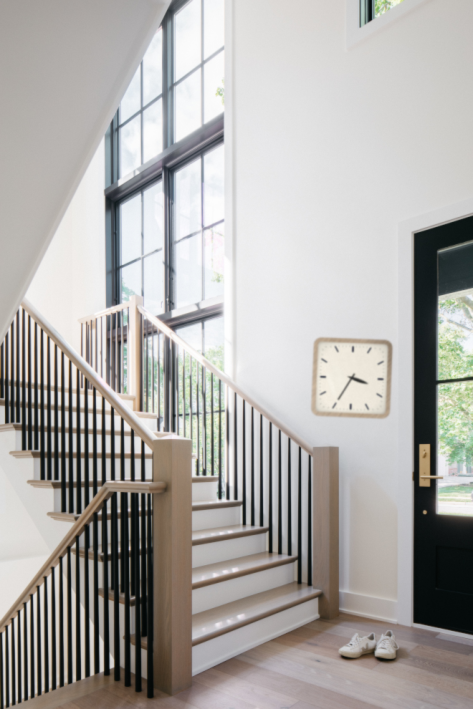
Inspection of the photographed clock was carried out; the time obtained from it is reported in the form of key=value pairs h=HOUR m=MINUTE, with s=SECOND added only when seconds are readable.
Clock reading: h=3 m=35
